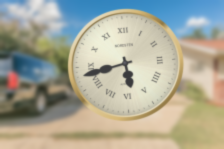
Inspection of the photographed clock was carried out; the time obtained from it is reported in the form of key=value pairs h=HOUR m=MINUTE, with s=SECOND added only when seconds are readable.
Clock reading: h=5 m=43
